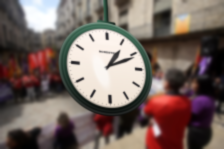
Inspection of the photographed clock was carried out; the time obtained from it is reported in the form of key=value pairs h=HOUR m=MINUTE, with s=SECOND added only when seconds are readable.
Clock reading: h=1 m=11
